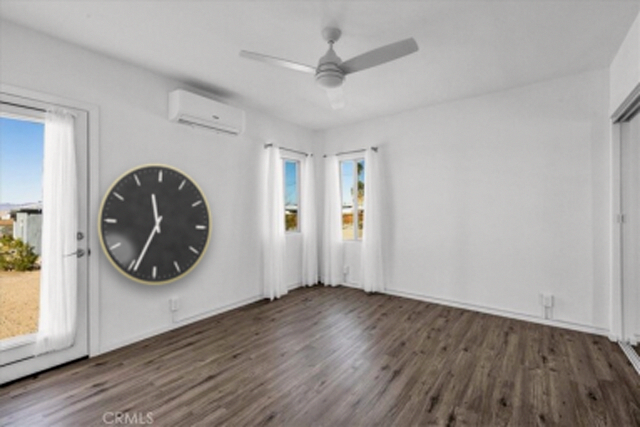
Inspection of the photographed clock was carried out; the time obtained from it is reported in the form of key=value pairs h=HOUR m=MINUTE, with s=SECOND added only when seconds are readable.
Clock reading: h=11 m=34
